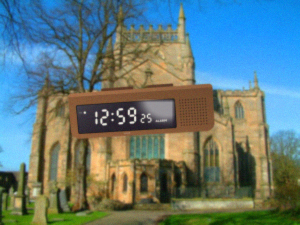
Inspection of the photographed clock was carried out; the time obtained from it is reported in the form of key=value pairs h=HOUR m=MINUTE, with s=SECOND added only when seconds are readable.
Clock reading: h=12 m=59 s=25
